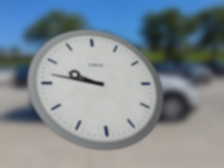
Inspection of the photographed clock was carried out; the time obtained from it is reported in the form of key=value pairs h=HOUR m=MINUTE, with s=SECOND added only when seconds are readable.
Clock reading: h=9 m=47
